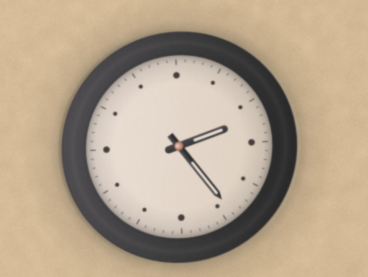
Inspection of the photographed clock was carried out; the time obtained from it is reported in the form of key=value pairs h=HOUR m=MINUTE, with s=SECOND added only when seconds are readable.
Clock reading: h=2 m=24
